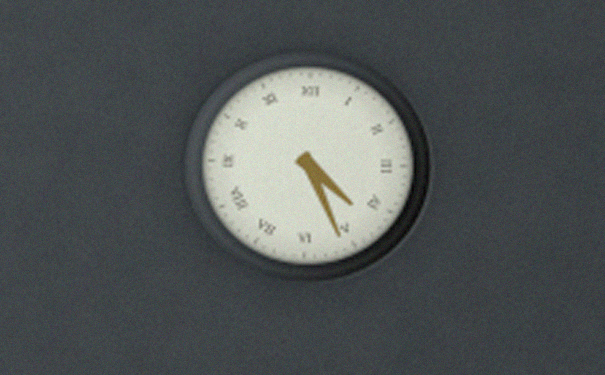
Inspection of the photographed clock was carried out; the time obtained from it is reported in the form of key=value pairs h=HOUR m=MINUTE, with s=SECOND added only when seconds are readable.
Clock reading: h=4 m=26
